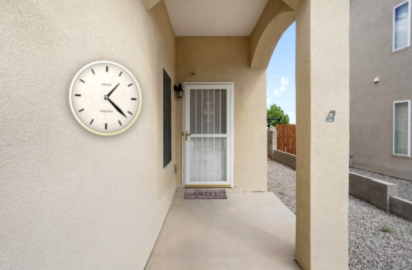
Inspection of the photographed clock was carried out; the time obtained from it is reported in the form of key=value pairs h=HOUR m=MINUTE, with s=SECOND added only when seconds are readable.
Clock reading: h=1 m=22
